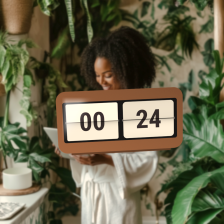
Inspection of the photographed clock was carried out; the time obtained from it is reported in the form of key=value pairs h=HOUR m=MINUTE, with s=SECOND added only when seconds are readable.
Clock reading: h=0 m=24
